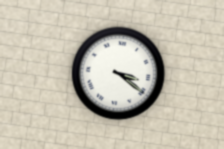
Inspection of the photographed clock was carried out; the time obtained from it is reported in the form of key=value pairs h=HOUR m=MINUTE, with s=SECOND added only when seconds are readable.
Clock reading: h=3 m=20
